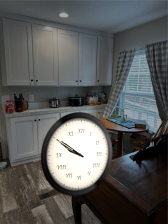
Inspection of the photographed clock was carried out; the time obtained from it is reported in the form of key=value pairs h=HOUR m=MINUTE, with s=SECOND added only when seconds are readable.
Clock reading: h=9 m=50
